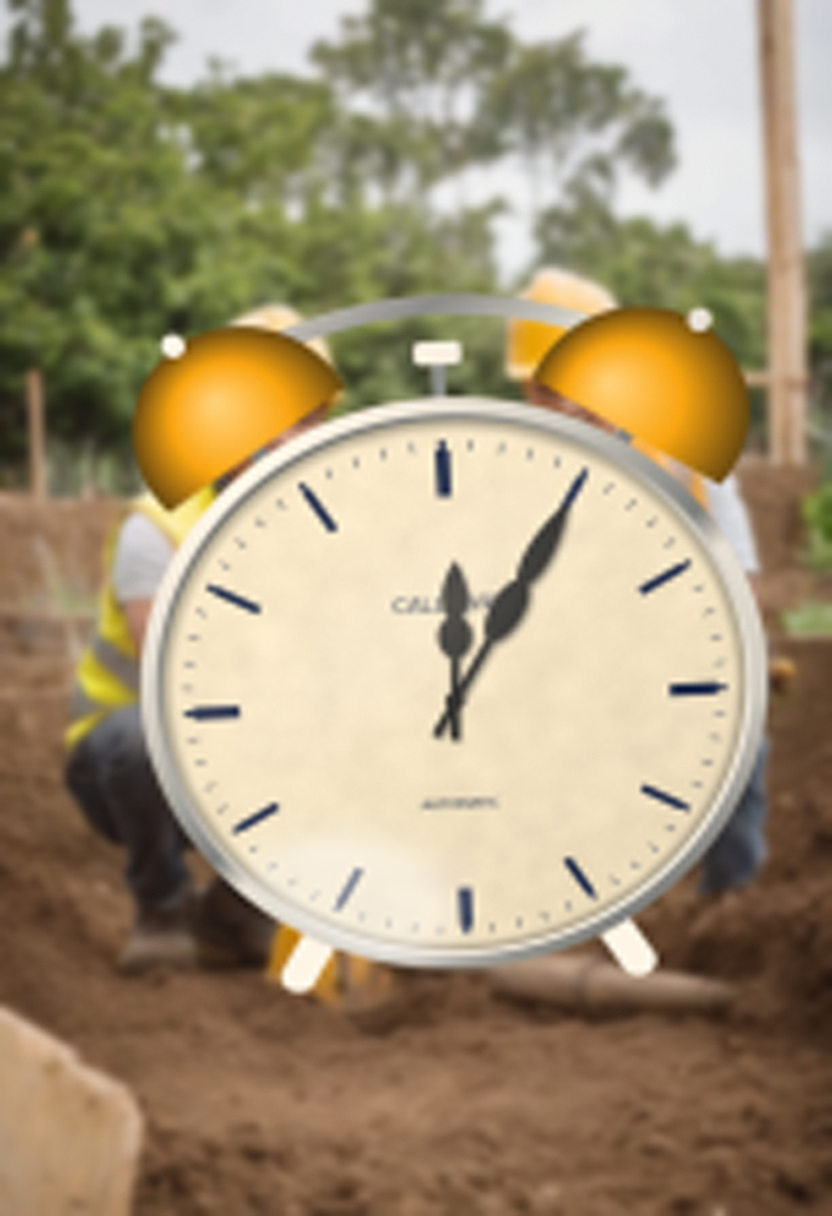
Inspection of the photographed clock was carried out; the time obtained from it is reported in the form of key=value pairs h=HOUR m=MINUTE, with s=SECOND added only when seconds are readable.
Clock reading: h=12 m=5
